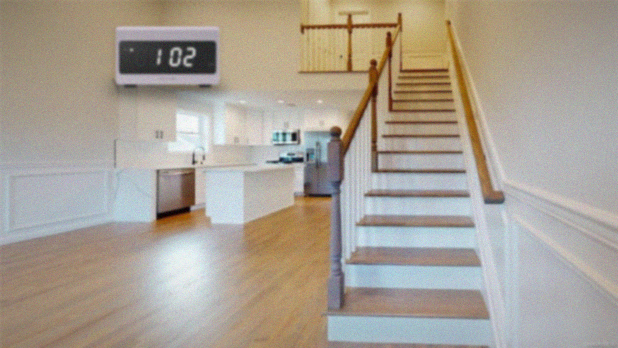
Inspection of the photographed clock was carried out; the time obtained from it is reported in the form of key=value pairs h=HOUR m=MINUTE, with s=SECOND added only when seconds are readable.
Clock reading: h=1 m=2
